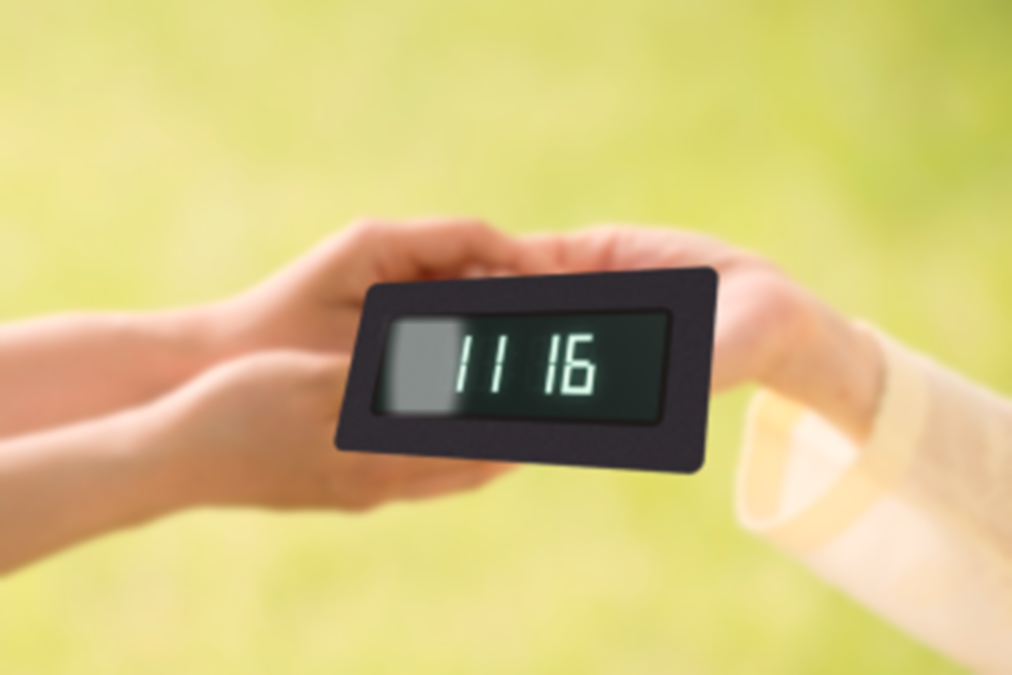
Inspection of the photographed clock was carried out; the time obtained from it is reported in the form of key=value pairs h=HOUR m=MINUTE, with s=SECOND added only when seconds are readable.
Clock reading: h=11 m=16
